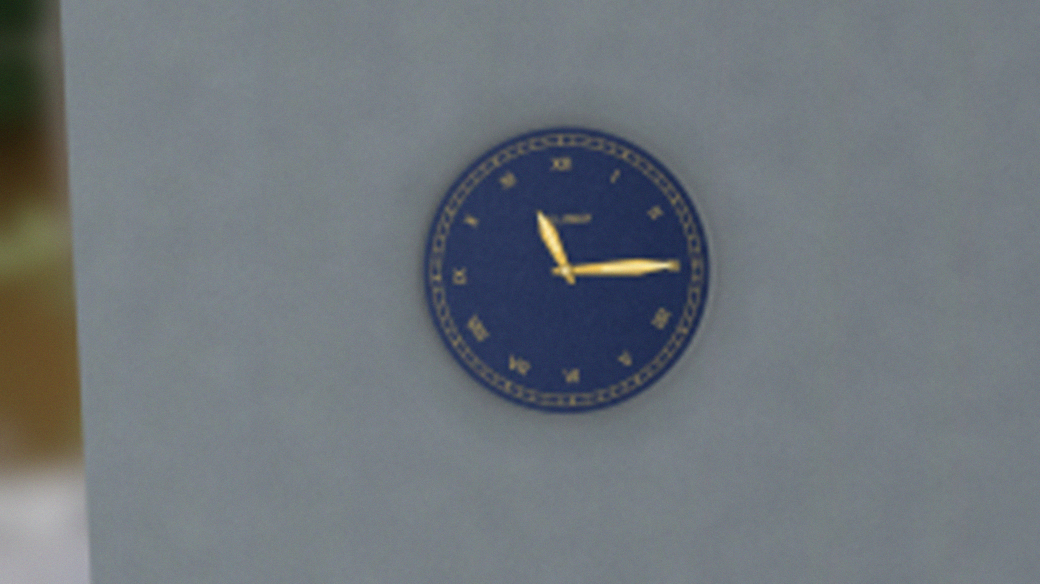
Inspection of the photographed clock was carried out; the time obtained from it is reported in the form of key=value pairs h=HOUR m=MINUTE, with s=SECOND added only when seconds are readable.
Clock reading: h=11 m=15
